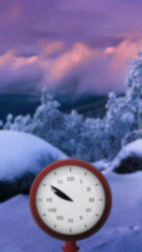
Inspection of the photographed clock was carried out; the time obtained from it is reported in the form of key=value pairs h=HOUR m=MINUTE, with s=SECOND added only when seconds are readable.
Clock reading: h=9 m=51
